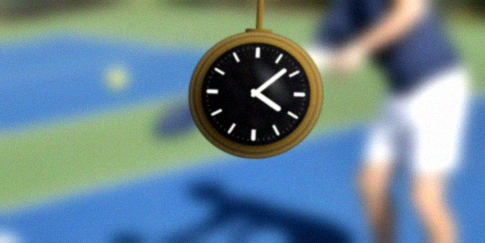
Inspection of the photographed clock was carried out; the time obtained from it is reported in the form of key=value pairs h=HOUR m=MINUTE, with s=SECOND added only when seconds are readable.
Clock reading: h=4 m=8
